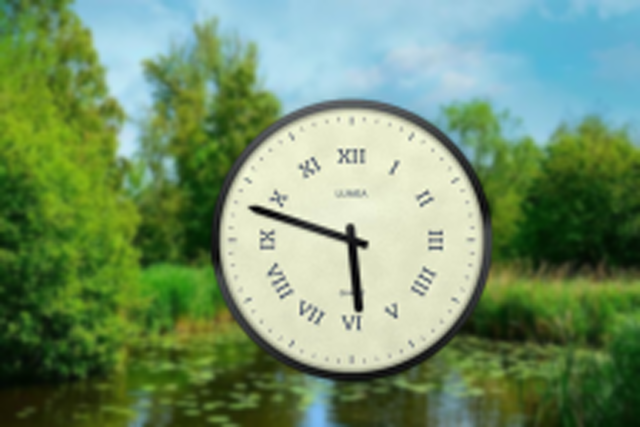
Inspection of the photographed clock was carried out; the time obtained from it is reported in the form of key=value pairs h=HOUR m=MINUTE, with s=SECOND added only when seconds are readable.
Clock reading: h=5 m=48
